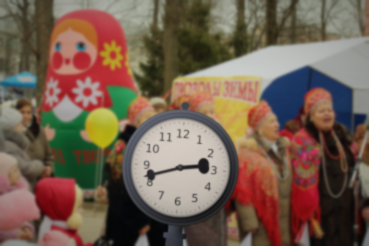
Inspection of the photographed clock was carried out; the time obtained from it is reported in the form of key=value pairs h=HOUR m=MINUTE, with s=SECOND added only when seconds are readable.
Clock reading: h=2 m=42
